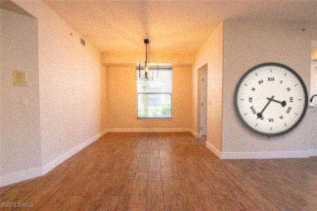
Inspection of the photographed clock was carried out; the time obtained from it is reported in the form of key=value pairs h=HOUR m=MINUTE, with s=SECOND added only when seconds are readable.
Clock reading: h=3 m=36
